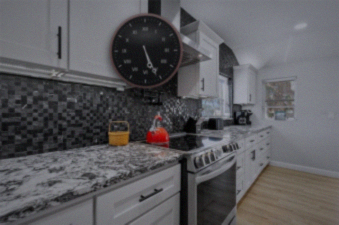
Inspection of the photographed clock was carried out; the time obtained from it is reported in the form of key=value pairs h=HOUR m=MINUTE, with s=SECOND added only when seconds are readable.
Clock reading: h=5 m=26
